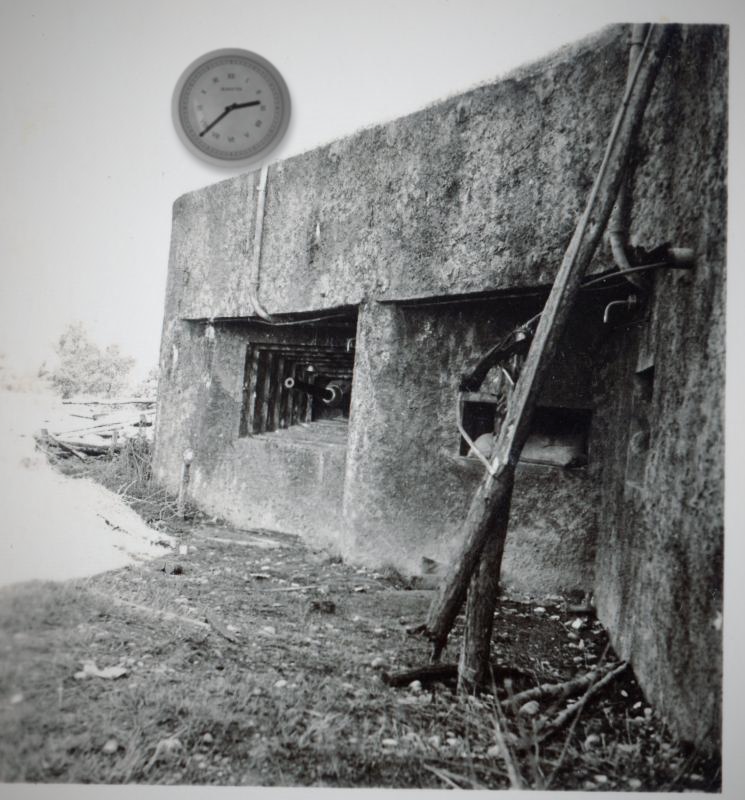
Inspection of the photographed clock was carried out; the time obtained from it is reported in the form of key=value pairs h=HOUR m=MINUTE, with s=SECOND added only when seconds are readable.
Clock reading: h=2 m=38
